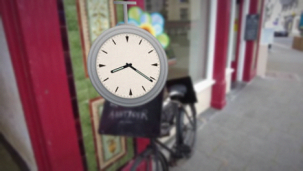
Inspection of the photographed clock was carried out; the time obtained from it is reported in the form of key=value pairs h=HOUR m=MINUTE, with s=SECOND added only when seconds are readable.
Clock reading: h=8 m=21
